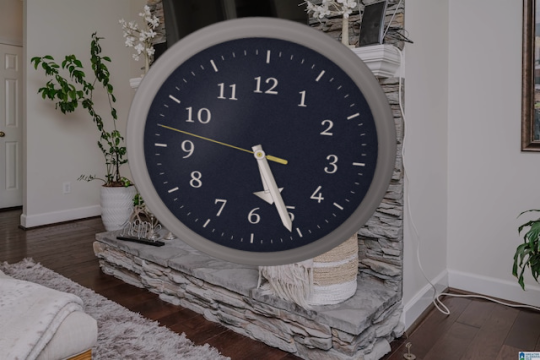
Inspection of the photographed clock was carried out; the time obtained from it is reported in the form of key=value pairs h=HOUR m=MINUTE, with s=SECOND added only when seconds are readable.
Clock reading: h=5 m=25 s=47
